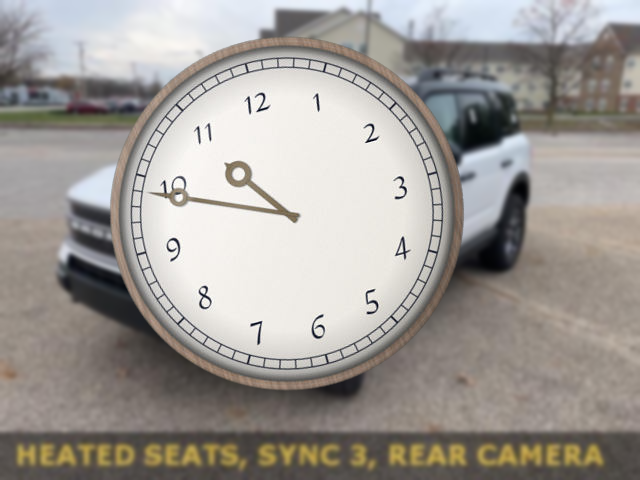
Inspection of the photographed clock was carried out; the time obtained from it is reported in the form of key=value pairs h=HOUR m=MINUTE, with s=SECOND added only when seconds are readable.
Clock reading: h=10 m=49
